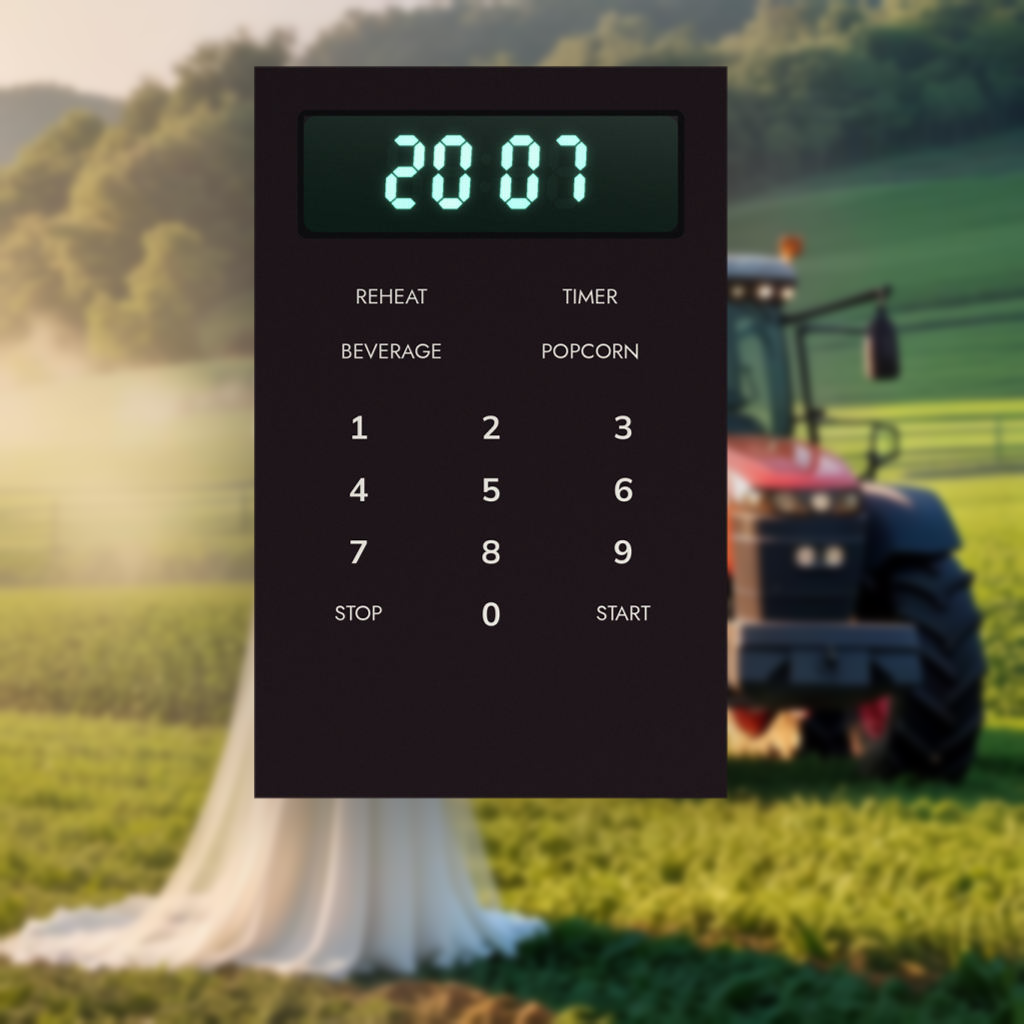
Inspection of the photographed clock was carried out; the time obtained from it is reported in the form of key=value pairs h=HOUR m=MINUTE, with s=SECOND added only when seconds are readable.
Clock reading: h=20 m=7
